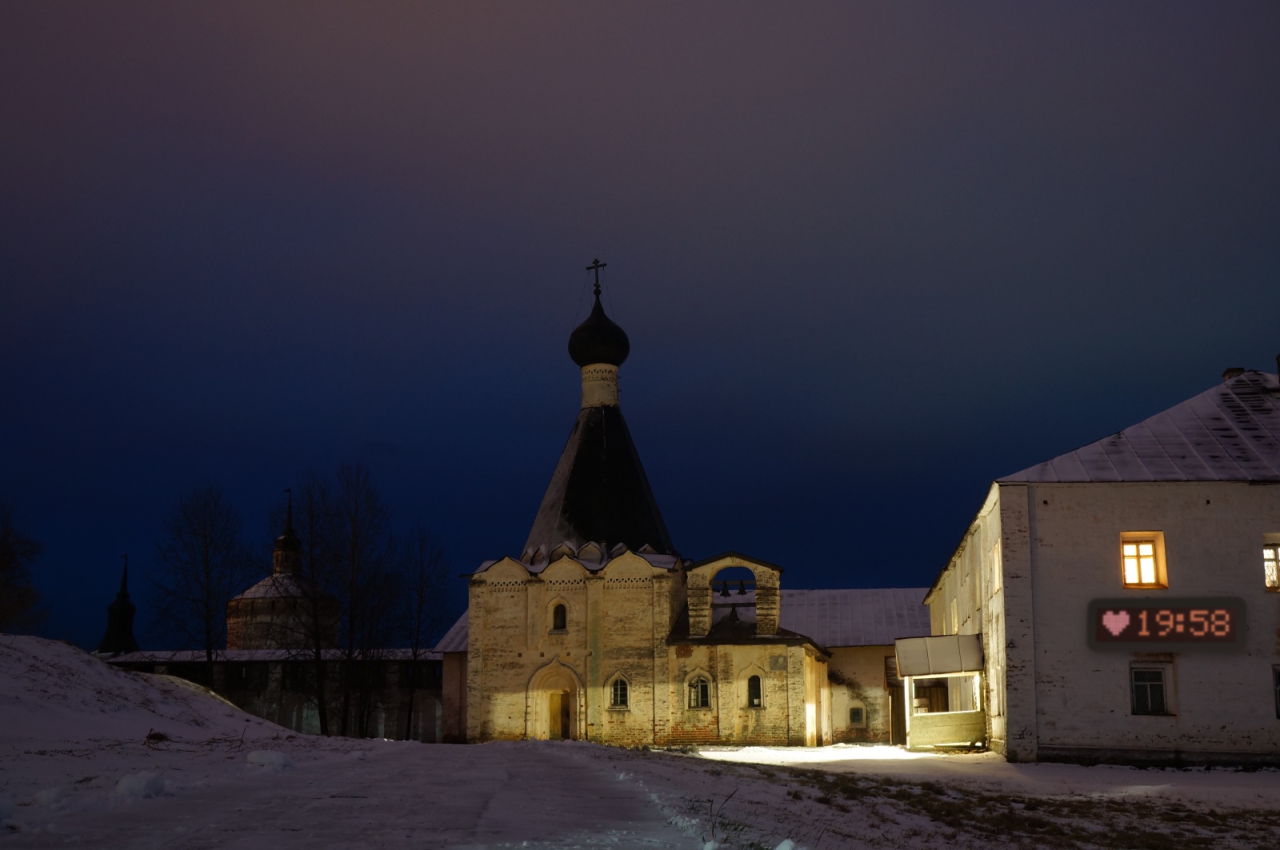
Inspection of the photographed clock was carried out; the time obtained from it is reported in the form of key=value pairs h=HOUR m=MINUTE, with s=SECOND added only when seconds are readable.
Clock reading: h=19 m=58
